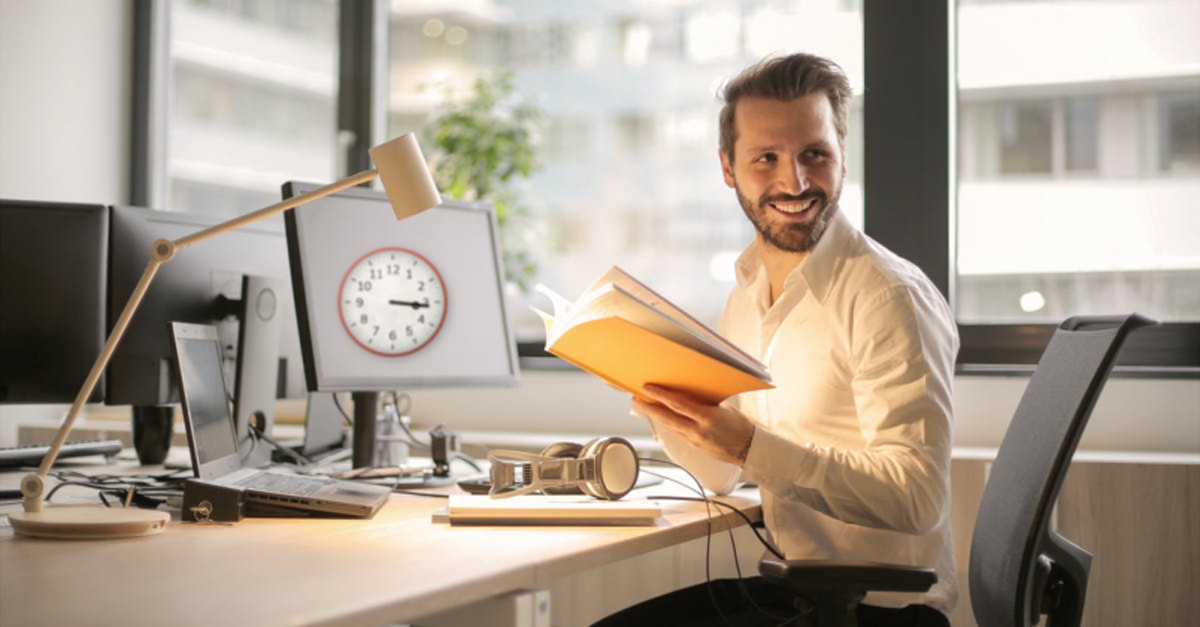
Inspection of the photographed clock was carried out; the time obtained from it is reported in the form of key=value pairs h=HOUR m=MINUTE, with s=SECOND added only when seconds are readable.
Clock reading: h=3 m=16
